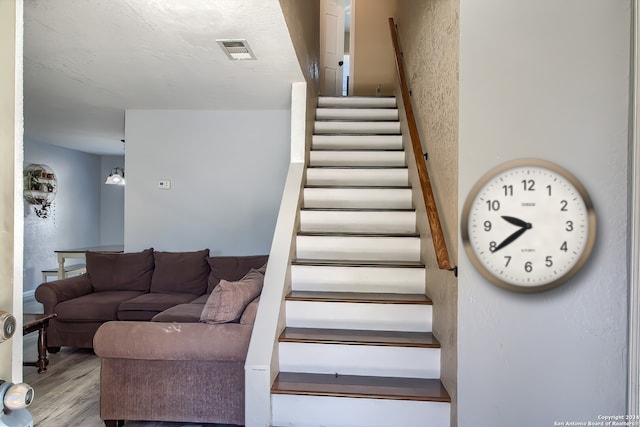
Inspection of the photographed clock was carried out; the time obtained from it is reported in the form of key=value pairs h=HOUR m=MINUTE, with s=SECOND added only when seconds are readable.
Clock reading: h=9 m=39
